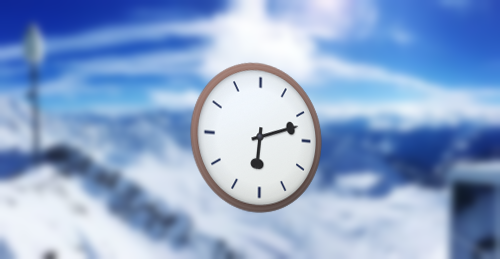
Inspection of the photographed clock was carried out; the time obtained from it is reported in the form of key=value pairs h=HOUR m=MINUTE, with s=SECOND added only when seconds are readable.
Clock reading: h=6 m=12
